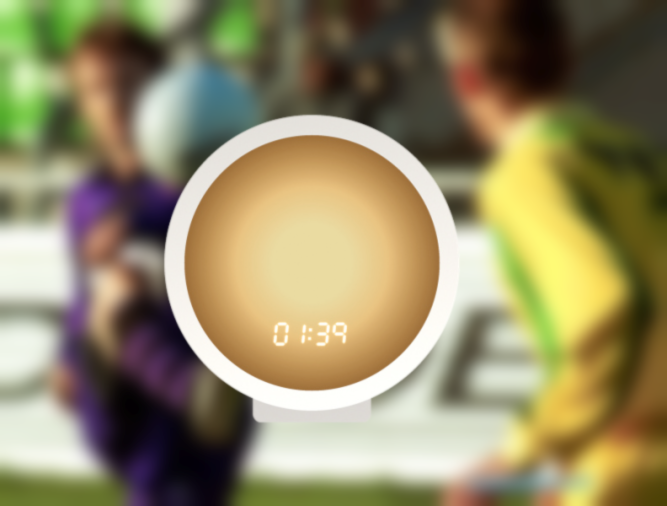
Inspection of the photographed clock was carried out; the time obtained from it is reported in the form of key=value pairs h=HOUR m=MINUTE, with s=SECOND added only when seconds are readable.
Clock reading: h=1 m=39
